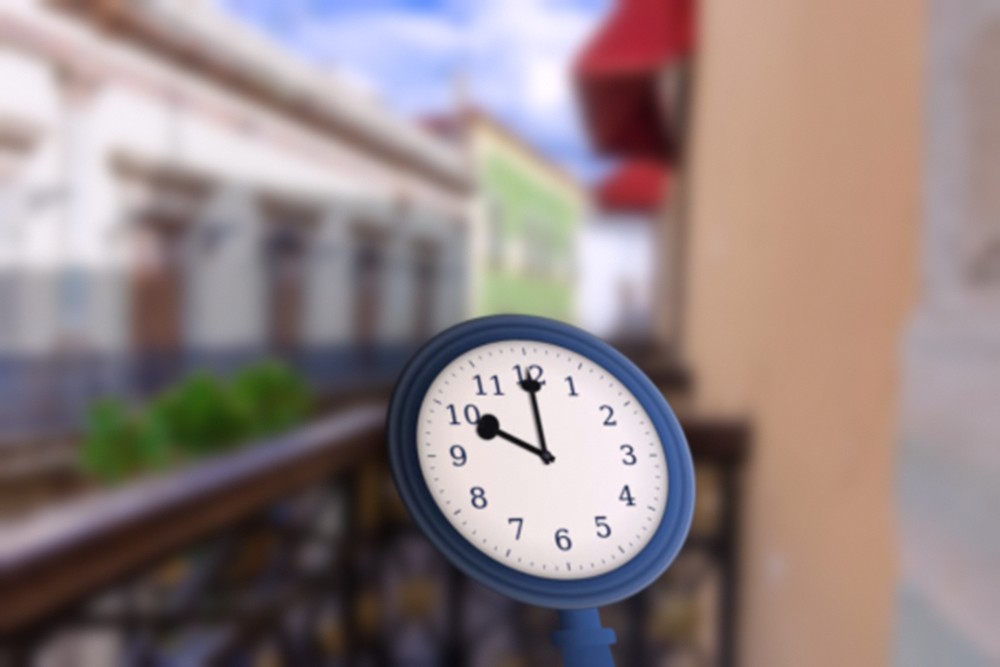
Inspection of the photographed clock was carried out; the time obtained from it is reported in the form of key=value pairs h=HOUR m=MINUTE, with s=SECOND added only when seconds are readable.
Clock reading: h=10 m=0
